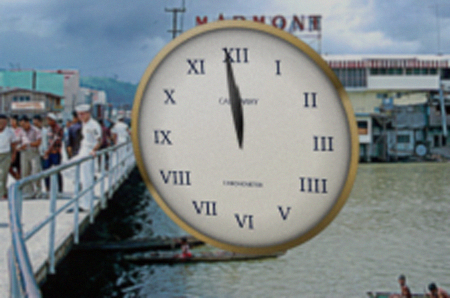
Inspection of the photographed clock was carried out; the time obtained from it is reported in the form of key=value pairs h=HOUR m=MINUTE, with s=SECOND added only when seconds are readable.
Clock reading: h=11 m=59
